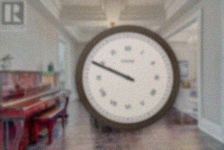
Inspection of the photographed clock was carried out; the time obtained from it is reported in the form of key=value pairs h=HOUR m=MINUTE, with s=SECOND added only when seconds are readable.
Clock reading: h=9 m=49
